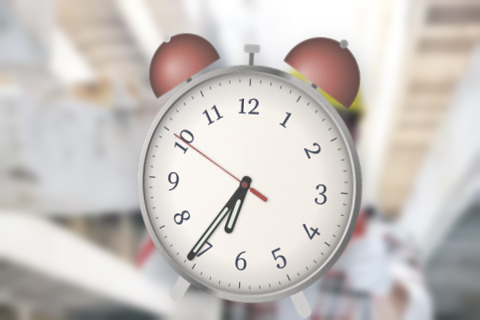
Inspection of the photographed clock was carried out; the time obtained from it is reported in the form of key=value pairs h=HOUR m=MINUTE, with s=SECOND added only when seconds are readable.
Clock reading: h=6 m=35 s=50
